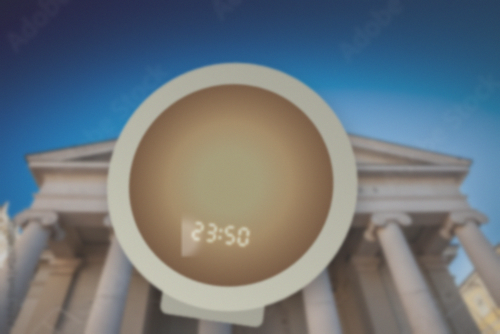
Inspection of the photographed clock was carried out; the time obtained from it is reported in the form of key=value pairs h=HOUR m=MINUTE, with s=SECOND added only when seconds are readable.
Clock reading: h=23 m=50
